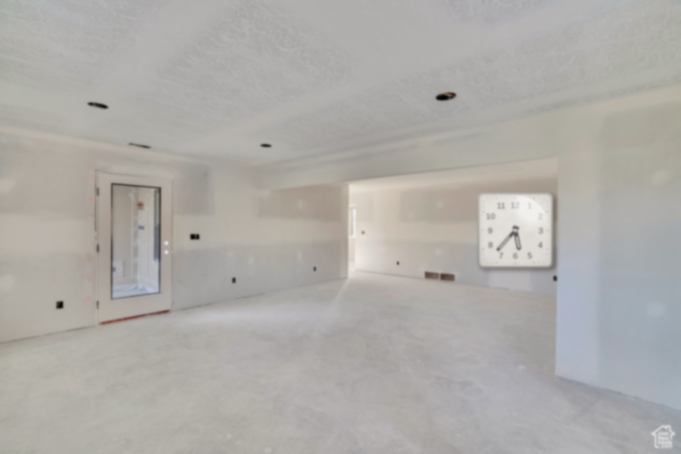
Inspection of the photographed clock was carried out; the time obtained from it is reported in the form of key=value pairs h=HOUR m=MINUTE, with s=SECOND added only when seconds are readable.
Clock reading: h=5 m=37
